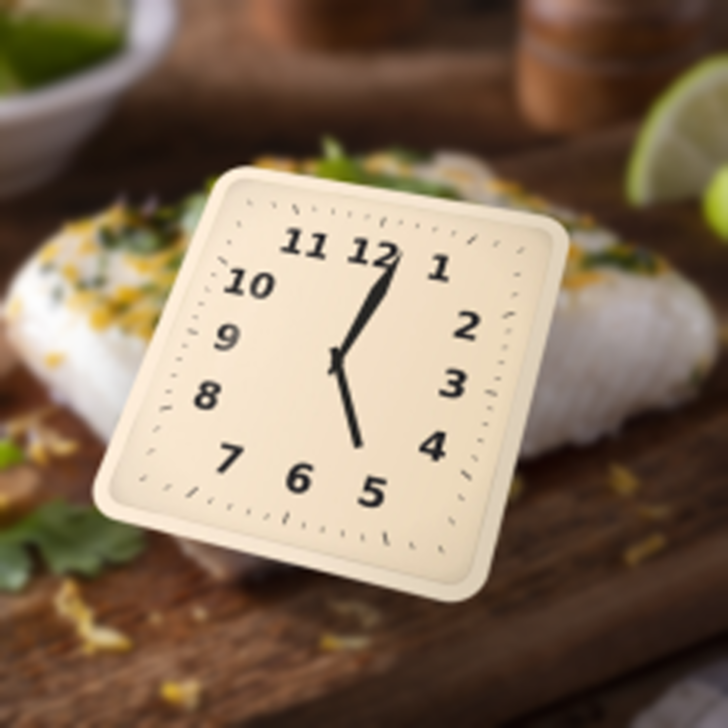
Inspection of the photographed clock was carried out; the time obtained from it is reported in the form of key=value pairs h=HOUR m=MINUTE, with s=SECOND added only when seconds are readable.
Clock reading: h=5 m=2
